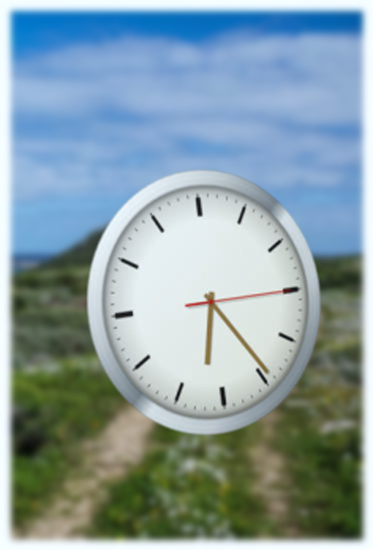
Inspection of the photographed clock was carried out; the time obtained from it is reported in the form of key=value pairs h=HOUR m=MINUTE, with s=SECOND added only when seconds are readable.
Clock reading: h=6 m=24 s=15
